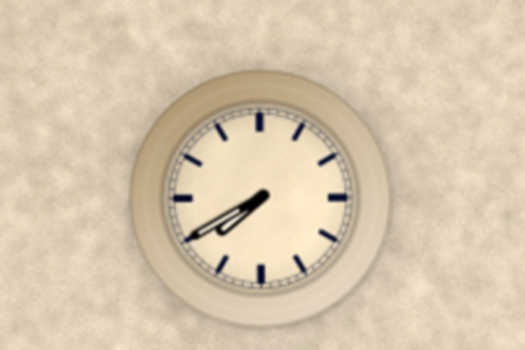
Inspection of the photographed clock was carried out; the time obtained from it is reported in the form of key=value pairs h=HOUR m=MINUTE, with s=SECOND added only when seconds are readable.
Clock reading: h=7 m=40
